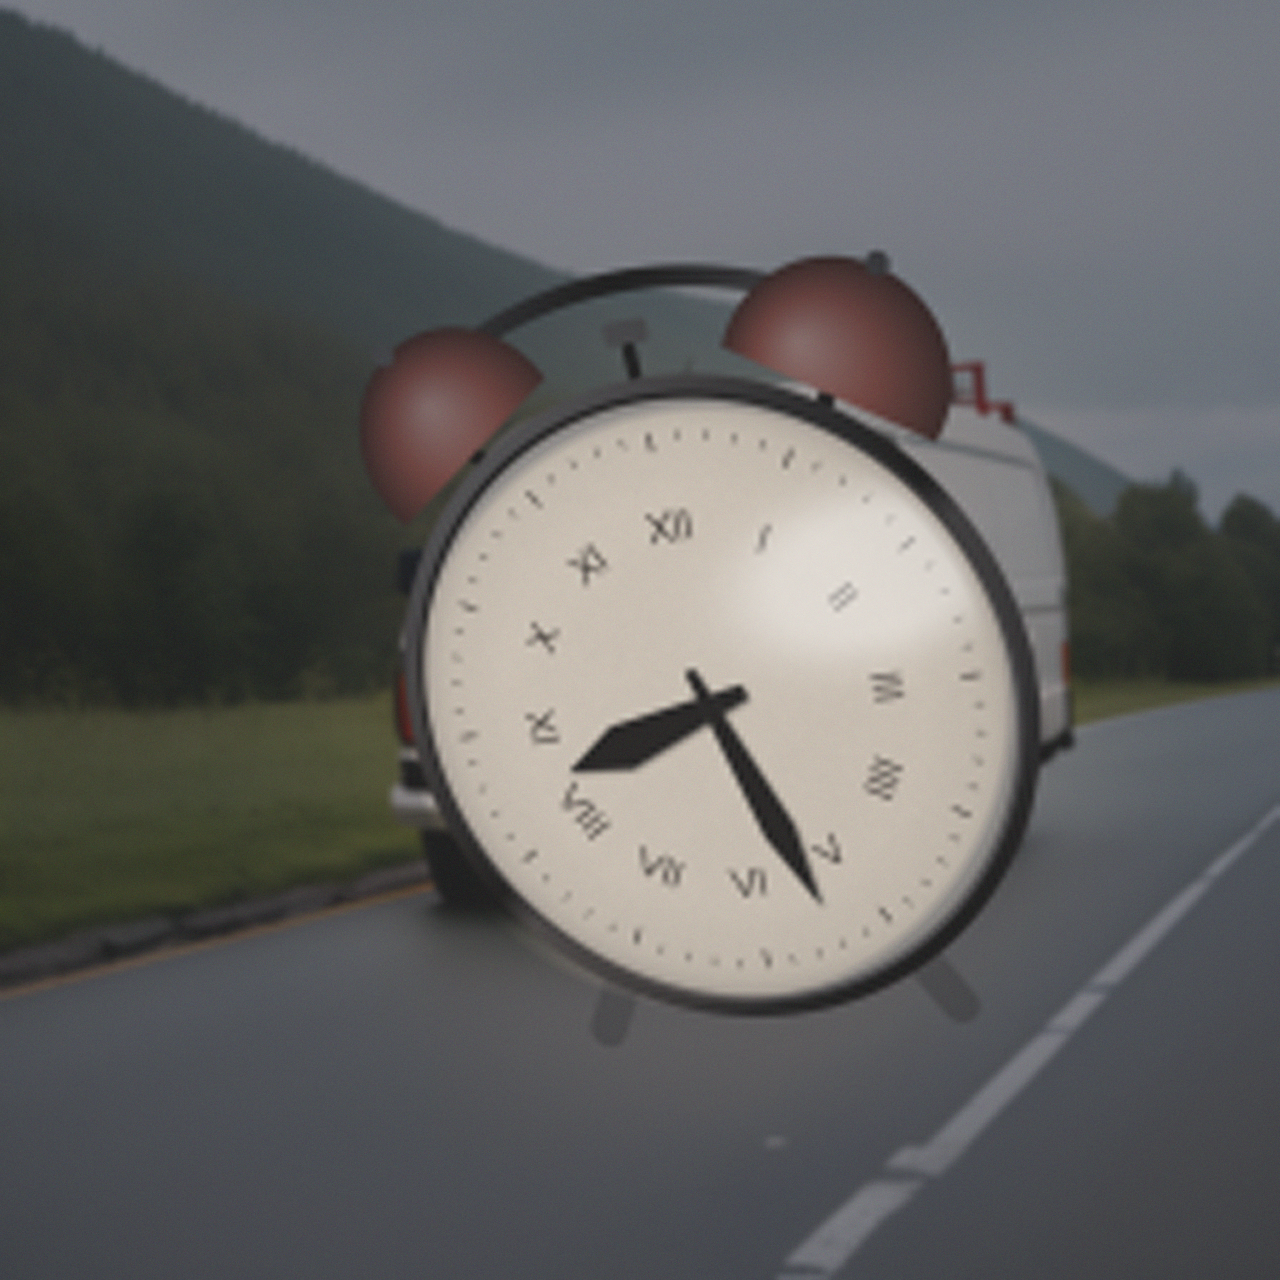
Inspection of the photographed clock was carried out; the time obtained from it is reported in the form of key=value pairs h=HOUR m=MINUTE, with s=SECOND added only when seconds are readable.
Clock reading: h=8 m=27
